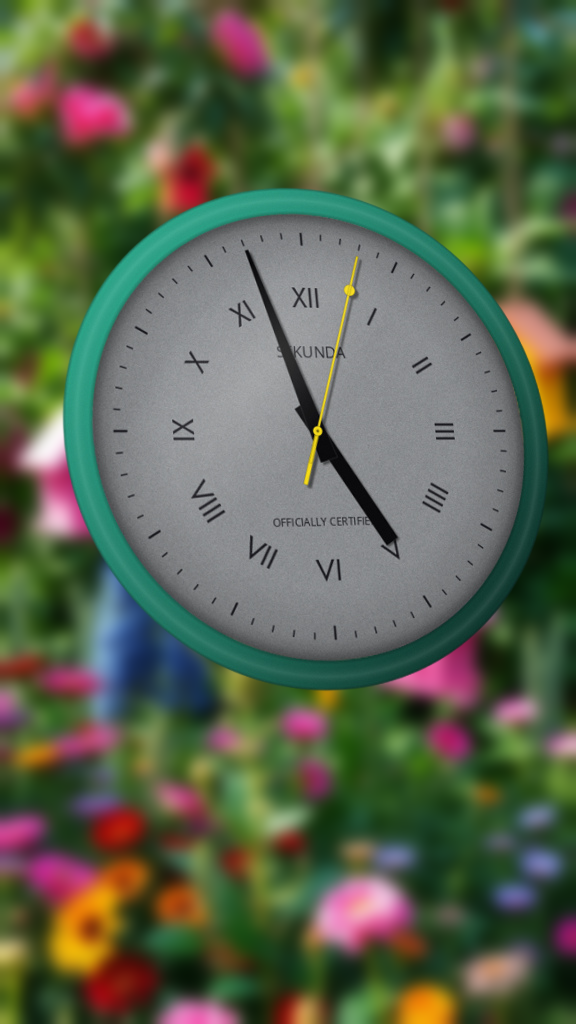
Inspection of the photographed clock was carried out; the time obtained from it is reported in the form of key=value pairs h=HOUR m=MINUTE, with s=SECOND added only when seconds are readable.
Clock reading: h=4 m=57 s=3
